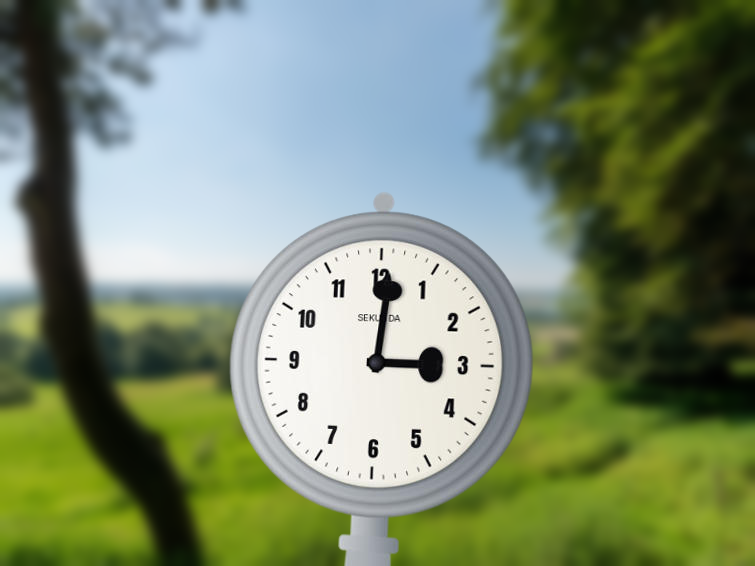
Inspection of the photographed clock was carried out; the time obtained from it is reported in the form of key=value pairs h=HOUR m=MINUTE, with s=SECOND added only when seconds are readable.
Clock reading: h=3 m=1
